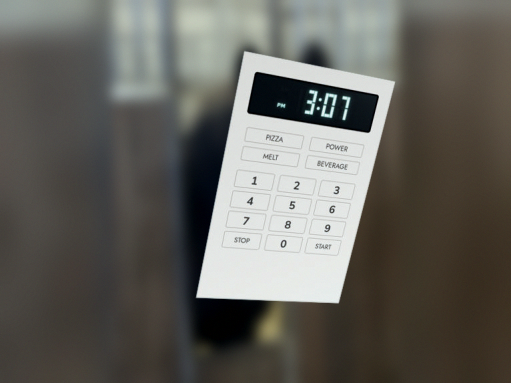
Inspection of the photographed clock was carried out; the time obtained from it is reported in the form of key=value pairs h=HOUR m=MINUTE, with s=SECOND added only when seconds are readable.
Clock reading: h=3 m=7
